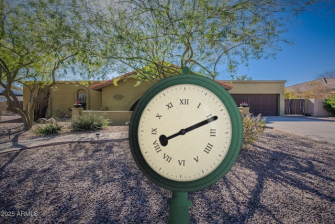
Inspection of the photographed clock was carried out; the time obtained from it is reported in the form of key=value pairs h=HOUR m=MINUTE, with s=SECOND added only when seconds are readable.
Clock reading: h=8 m=11
